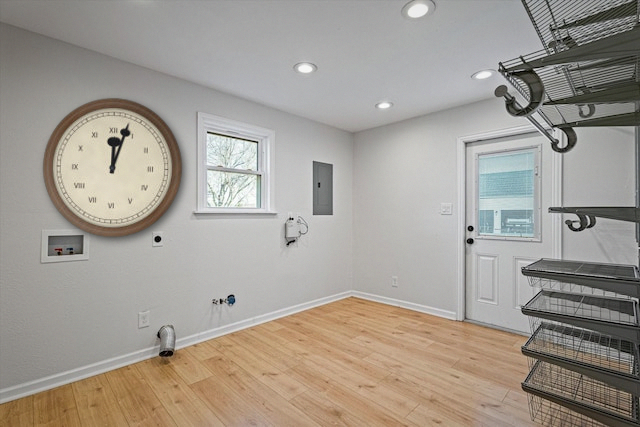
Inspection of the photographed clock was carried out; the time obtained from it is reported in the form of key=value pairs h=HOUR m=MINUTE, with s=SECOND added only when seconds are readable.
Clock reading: h=12 m=3
